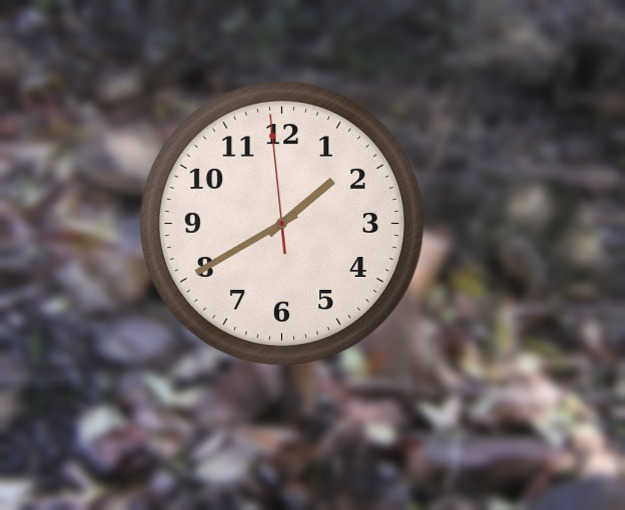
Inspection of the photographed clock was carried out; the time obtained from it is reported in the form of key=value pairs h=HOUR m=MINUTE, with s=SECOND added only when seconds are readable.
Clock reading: h=1 m=39 s=59
